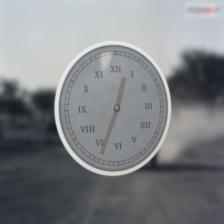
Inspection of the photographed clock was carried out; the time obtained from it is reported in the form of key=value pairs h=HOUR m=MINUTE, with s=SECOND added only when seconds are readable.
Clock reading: h=12 m=34
